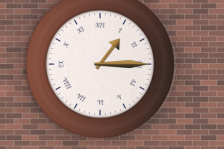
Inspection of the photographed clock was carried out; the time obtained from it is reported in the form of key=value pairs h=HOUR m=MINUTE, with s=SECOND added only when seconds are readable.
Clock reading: h=1 m=15
